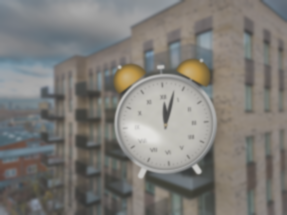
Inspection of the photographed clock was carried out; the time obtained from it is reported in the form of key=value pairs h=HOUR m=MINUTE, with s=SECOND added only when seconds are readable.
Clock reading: h=12 m=3
